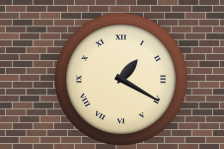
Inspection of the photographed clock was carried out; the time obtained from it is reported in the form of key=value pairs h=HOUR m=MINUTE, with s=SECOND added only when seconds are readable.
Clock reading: h=1 m=20
